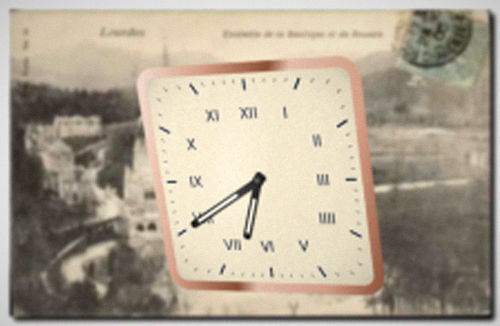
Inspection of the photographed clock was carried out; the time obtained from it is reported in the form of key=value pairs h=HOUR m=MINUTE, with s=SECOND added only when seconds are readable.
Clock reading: h=6 m=40
